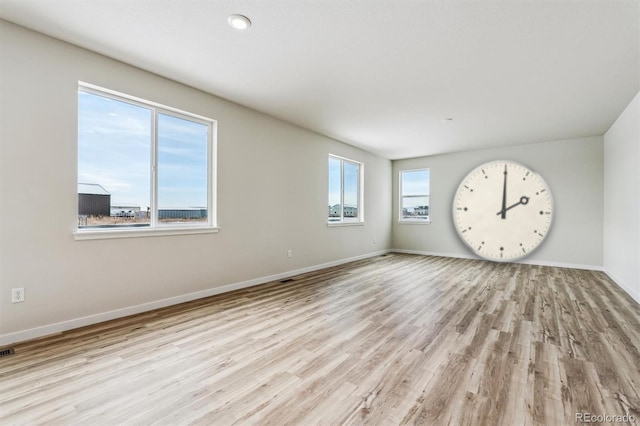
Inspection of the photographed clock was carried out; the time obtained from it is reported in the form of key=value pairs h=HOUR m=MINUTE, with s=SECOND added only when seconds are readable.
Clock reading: h=2 m=0
